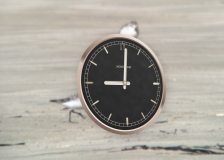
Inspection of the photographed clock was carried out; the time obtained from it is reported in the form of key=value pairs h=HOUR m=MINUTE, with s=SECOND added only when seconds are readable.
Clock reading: h=9 m=1
